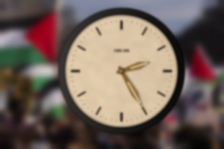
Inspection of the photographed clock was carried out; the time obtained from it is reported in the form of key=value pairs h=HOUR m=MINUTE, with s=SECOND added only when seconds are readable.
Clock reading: h=2 m=25
